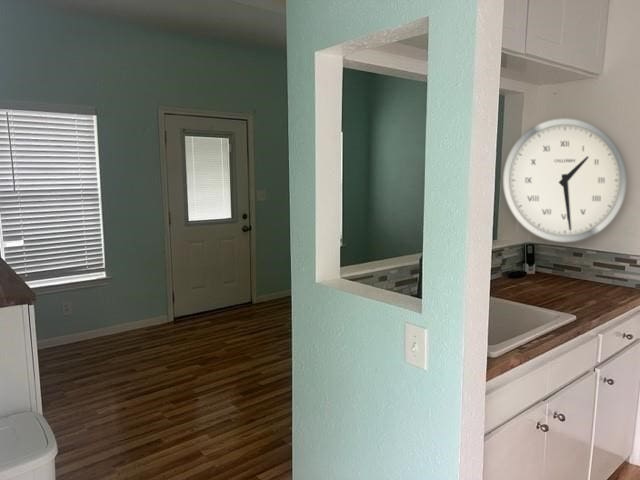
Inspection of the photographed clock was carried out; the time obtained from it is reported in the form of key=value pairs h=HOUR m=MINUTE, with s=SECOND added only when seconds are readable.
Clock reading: h=1 m=29
